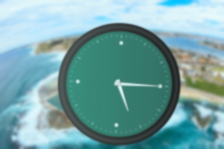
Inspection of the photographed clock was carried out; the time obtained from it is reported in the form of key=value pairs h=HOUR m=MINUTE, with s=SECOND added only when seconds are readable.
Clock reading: h=5 m=15
